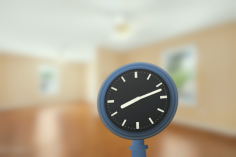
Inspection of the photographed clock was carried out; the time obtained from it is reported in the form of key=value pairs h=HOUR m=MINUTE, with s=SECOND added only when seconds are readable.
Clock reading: h=8 m=12
